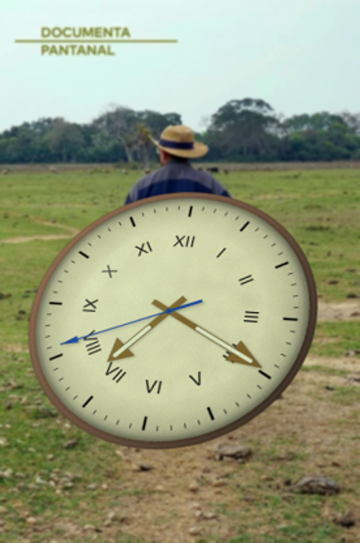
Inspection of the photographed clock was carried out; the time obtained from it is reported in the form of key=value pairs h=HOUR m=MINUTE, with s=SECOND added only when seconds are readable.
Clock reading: h=7 m=19 s=41
